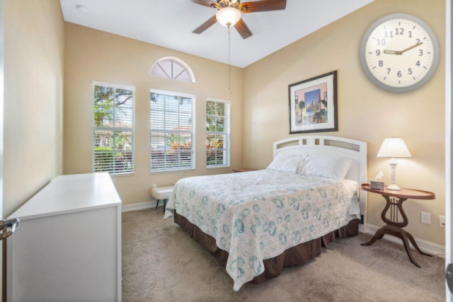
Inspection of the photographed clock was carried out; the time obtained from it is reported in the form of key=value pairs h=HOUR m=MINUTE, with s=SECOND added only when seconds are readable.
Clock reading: h=9 m=11
